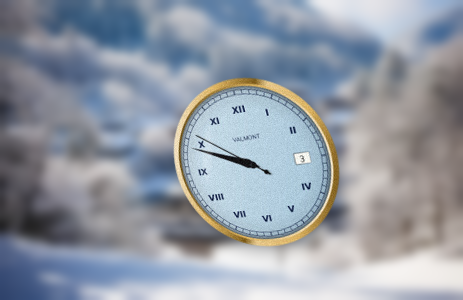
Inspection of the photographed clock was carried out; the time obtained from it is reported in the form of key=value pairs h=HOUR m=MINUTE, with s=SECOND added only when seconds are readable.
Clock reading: h=9 m=48 s=51
